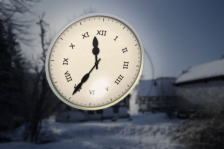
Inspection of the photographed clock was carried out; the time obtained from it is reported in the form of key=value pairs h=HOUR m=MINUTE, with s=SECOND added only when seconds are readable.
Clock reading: h=11 m=35
